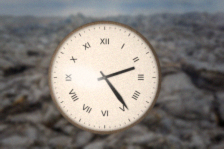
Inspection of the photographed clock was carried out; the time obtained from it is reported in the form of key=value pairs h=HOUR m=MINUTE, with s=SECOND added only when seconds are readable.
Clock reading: h=2 m=24
